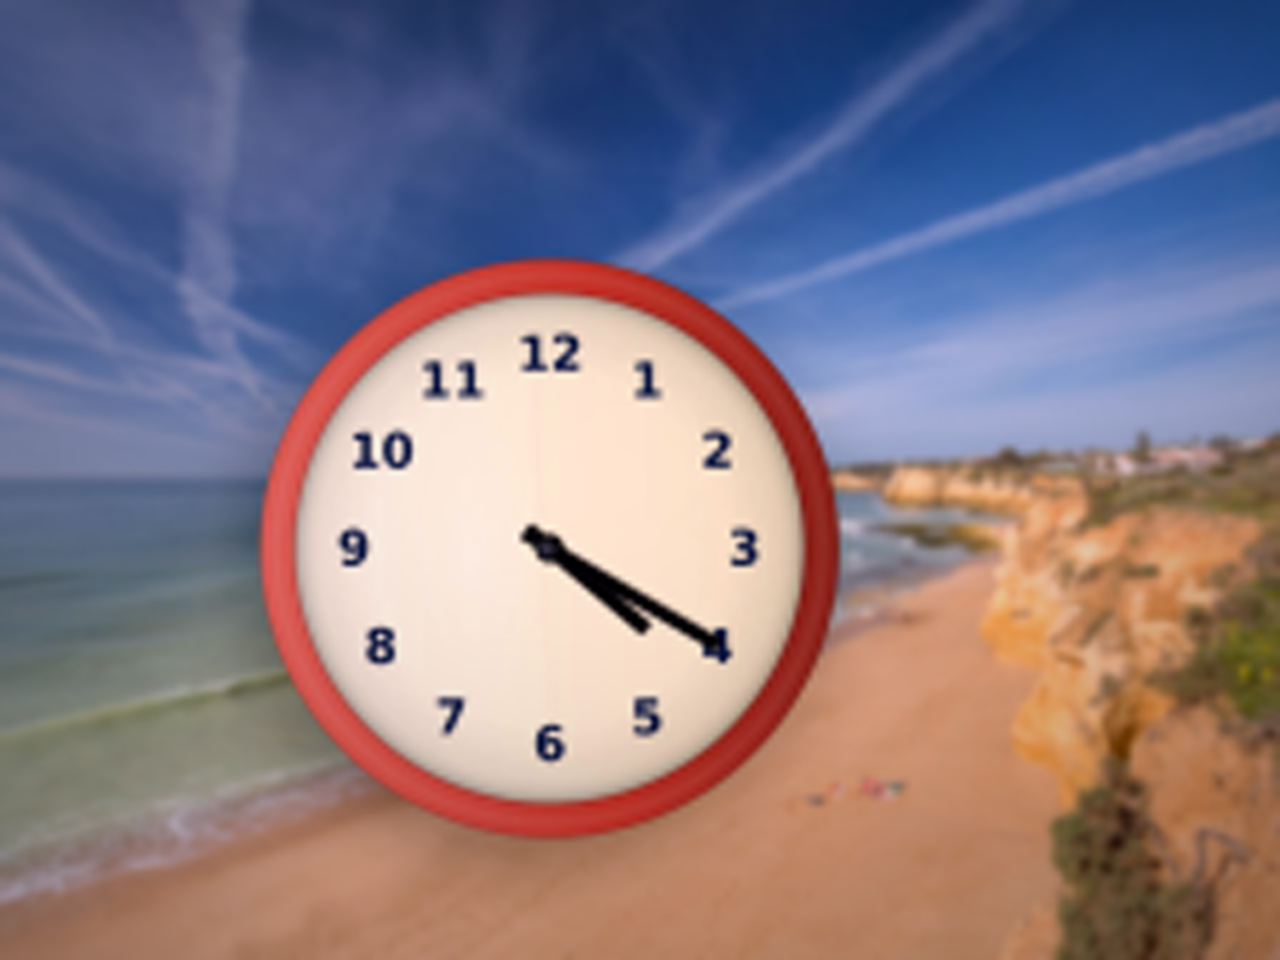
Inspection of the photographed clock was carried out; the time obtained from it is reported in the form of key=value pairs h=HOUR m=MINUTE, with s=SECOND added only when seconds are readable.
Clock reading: h=4 m=20
